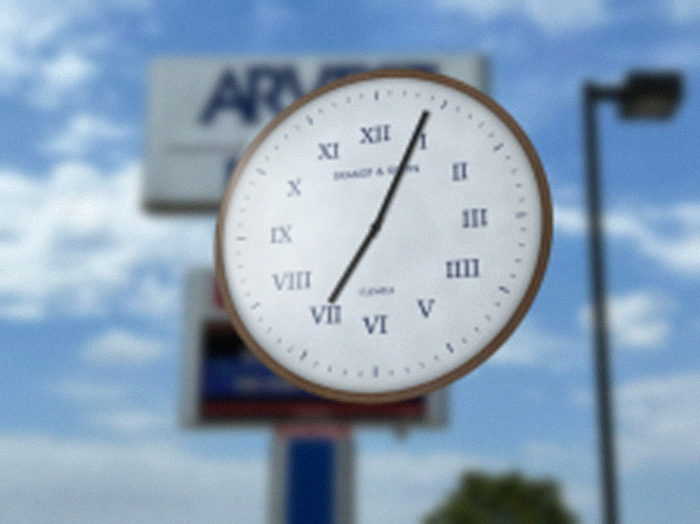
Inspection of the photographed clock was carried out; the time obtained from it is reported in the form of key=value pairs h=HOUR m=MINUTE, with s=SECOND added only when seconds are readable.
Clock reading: h=7 m=4
